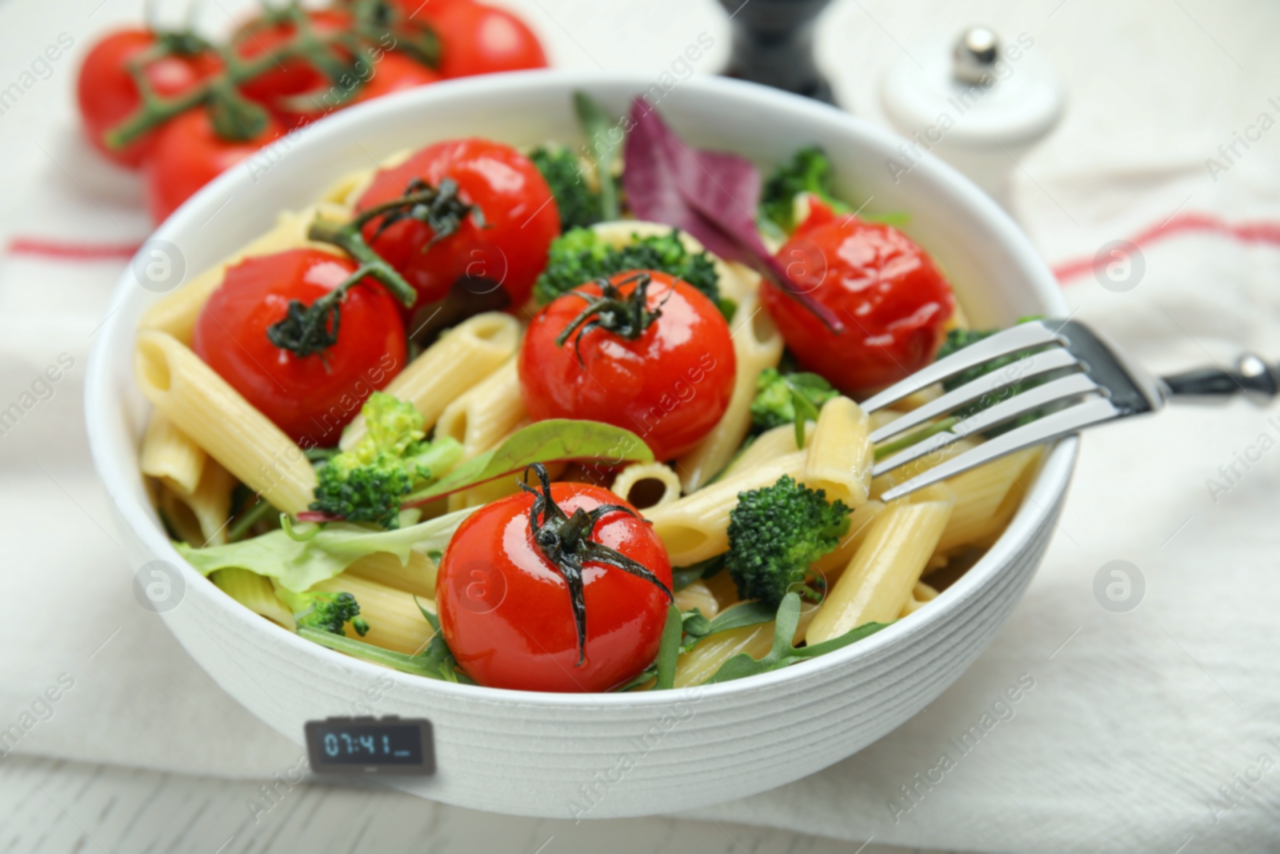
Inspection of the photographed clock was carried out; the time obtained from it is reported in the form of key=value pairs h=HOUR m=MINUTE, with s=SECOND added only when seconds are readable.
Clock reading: h=7 m=41
